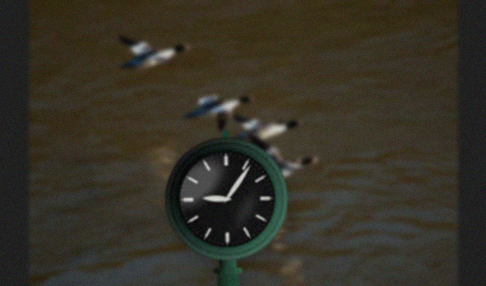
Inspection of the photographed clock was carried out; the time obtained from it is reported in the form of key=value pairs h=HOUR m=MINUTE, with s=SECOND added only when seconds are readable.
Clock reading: h=9 m=6
